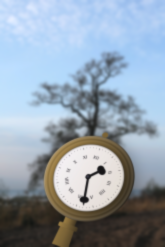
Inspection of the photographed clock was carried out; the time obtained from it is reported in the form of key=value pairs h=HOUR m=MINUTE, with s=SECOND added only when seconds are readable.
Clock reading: h=1 m=28
